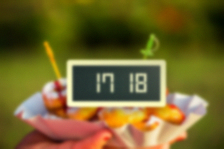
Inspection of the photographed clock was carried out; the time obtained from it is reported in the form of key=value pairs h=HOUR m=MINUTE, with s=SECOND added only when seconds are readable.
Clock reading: h=17 m=18
